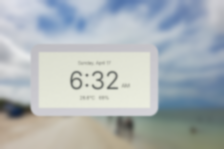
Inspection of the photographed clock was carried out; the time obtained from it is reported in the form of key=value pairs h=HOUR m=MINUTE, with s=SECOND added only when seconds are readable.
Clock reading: h=6 m=32
